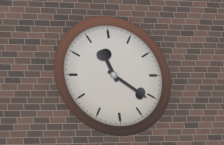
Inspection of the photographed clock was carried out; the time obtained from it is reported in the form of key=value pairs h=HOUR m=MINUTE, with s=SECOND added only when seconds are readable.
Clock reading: h=11 m=21
